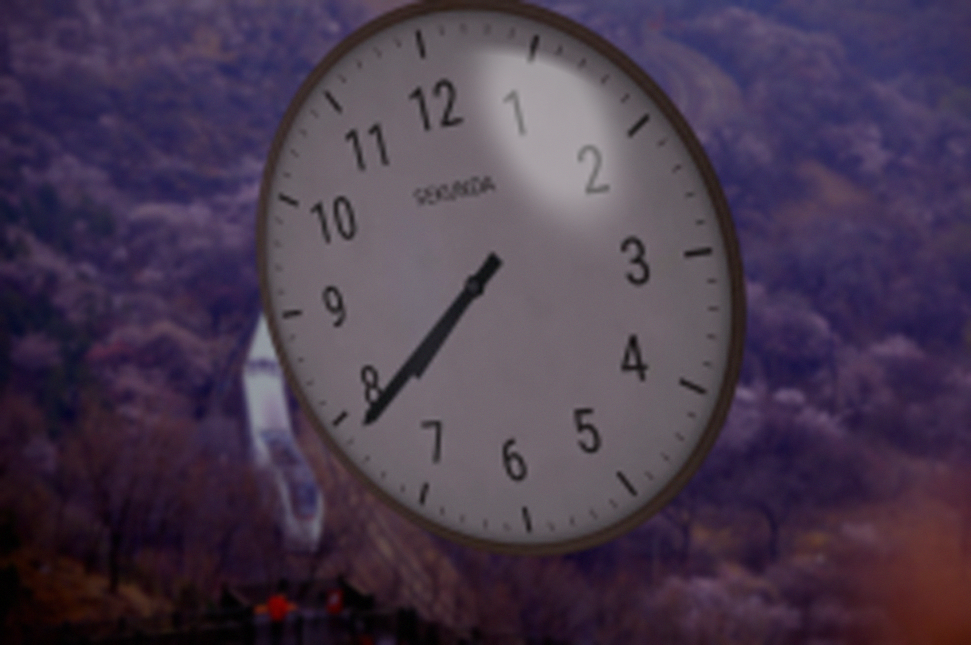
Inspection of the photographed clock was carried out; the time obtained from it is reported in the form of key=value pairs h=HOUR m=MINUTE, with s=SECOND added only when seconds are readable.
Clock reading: h=7 m=39
